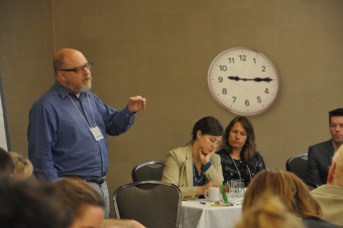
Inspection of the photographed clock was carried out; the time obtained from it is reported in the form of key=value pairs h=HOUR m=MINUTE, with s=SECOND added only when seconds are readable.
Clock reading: h=9 m=15
